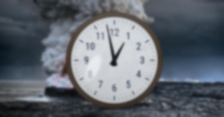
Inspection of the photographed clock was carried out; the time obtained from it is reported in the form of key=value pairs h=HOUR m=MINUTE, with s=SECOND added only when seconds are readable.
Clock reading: h=12 m=58
